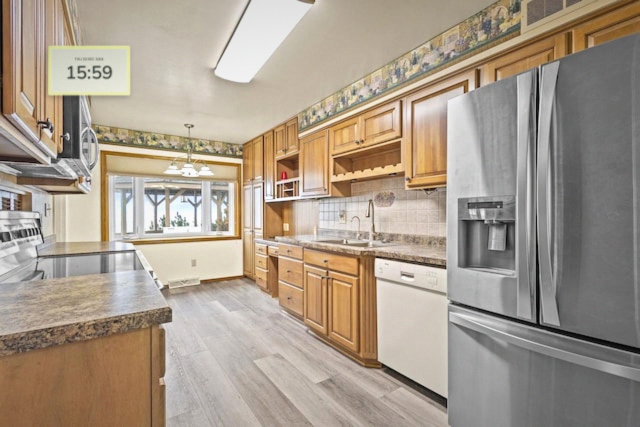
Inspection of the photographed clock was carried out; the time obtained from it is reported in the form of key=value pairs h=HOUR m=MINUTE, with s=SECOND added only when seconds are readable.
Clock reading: h=15 m=59
